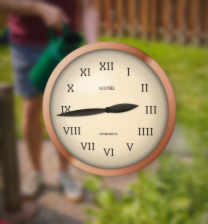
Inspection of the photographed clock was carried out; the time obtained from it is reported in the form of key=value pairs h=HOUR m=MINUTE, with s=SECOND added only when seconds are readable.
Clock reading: h=2 m=44
